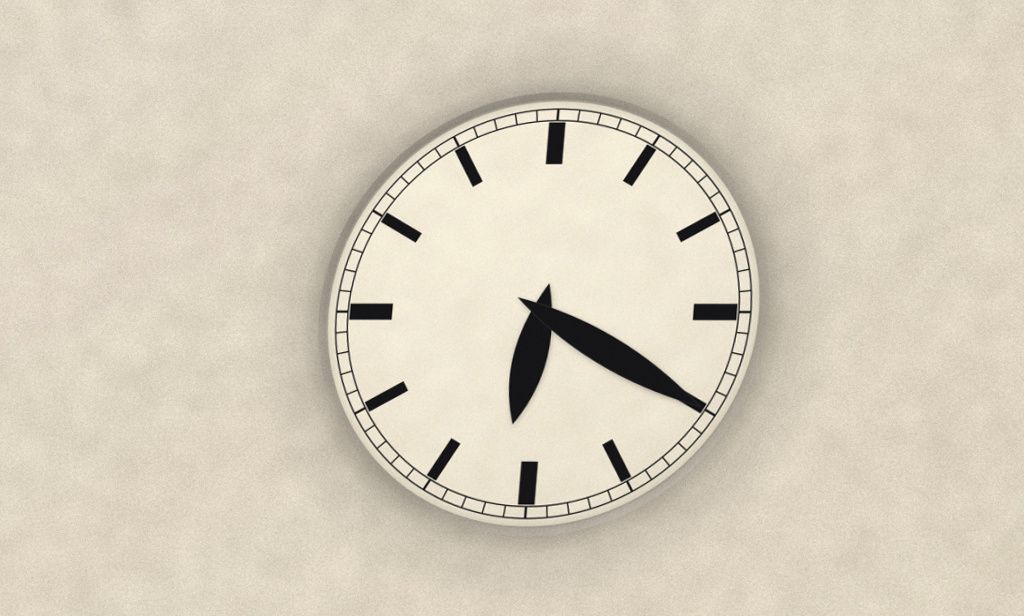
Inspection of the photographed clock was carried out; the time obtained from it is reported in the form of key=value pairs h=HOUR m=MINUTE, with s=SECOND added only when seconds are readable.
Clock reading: h=6 m=20
